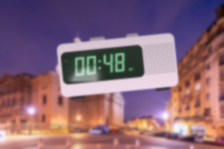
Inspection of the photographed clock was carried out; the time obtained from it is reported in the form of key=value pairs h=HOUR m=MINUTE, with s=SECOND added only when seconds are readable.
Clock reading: h=0 m=48
